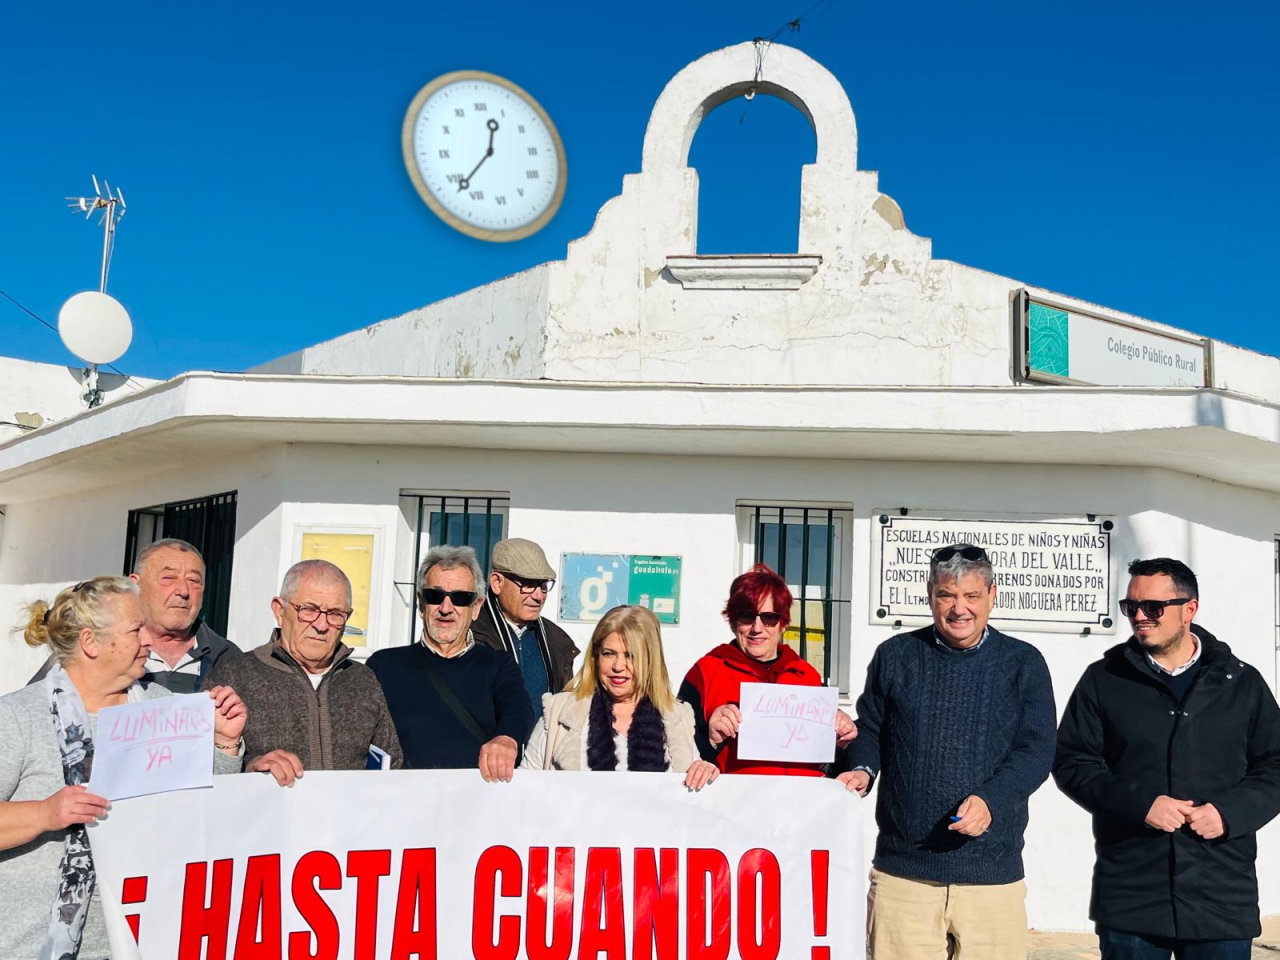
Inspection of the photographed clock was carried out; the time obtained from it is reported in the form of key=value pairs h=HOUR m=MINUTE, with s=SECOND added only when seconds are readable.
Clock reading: h=12 m=38
